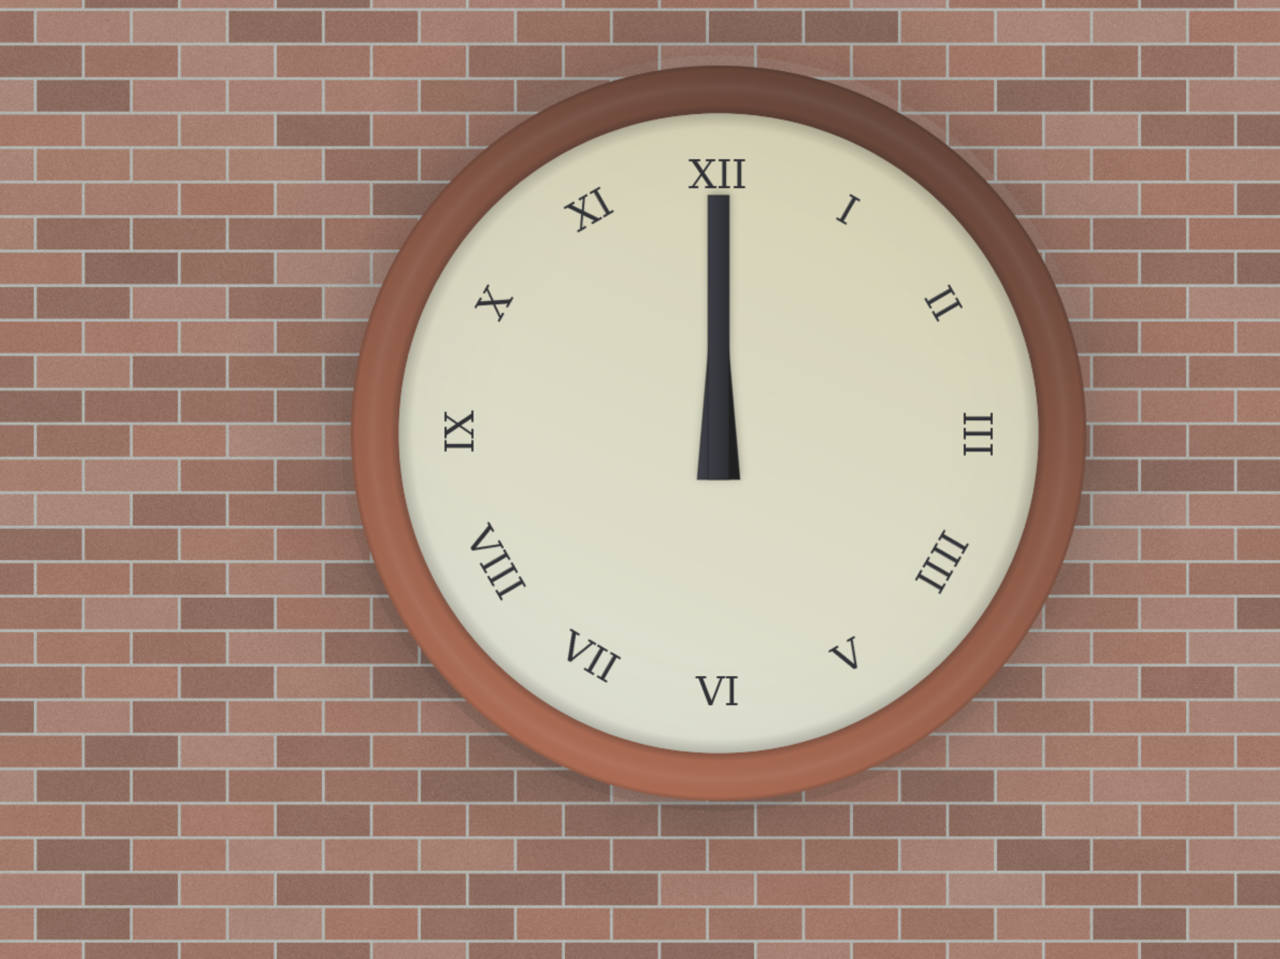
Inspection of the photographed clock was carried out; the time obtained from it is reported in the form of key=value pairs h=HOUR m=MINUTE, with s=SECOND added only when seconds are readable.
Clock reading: h=12 m=0
